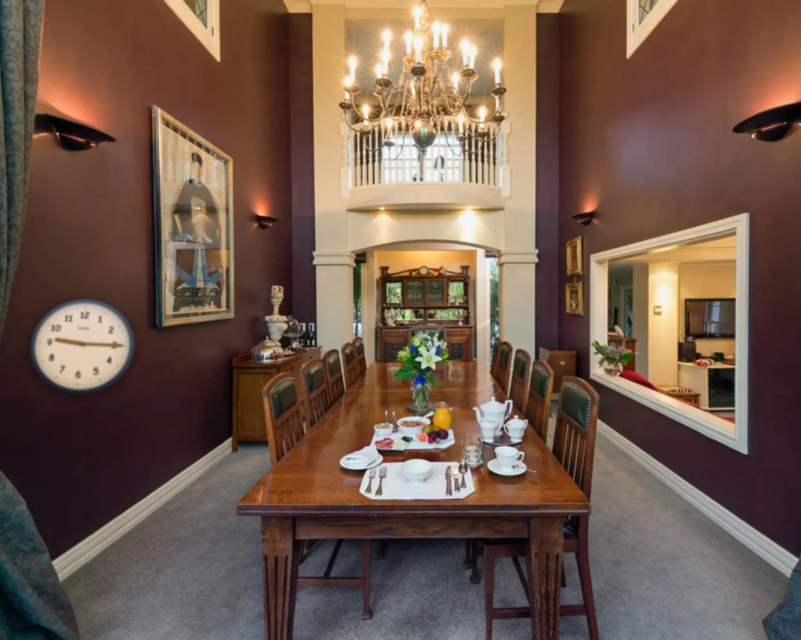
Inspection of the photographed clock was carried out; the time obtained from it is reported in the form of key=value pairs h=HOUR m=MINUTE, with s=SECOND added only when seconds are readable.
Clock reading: h=9 m=15
